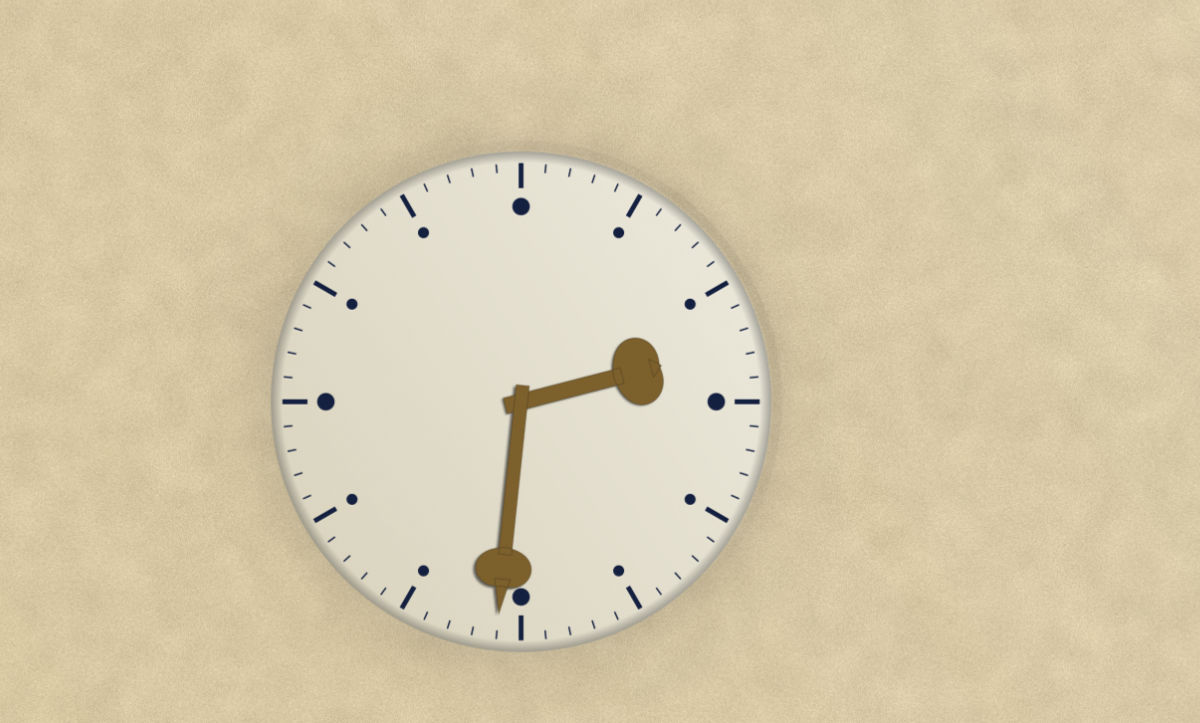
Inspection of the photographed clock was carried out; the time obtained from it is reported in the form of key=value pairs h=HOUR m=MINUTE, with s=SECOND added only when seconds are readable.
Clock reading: h=2 m=31
